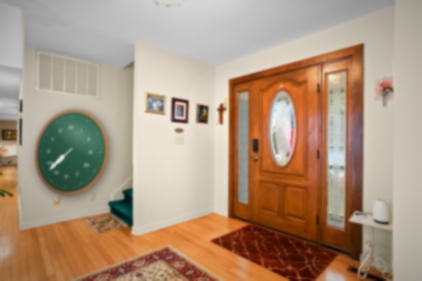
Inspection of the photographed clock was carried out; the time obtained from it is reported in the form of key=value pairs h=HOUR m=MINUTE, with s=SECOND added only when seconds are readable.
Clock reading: h=7 m=38
